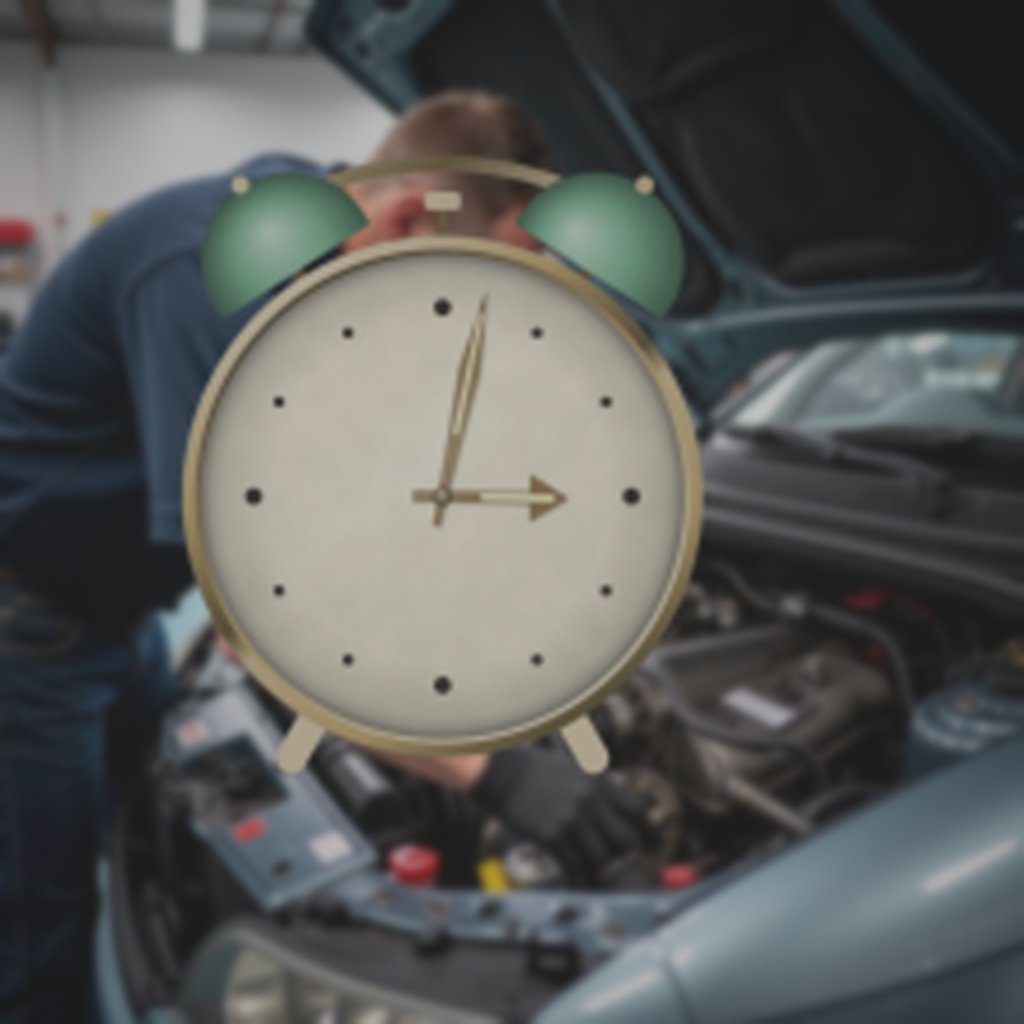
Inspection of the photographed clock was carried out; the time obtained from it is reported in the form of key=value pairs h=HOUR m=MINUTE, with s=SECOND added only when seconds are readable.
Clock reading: h=3 m=2
